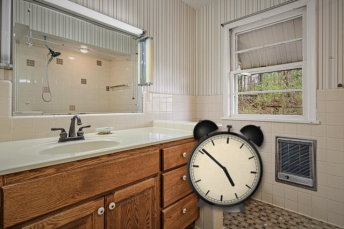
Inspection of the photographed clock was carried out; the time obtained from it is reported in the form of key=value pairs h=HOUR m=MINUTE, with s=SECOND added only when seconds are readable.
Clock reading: h=4 m=51
